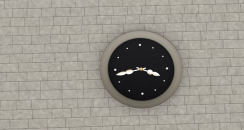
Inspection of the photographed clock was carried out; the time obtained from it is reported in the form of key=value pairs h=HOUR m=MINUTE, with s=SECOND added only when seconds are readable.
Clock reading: h=3 m=43
